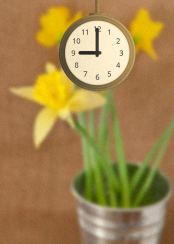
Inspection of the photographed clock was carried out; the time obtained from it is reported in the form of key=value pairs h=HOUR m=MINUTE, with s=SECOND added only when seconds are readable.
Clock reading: h=9 m=0
